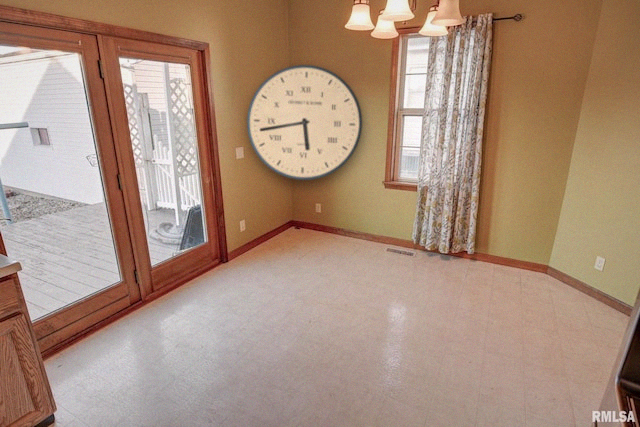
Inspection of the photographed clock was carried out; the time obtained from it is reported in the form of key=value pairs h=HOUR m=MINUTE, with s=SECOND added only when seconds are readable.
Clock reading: h=5 m=43
